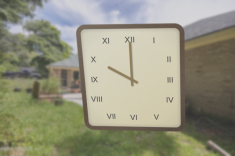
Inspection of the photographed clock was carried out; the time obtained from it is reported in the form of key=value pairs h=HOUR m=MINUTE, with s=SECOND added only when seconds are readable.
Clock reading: h=10 m=0
